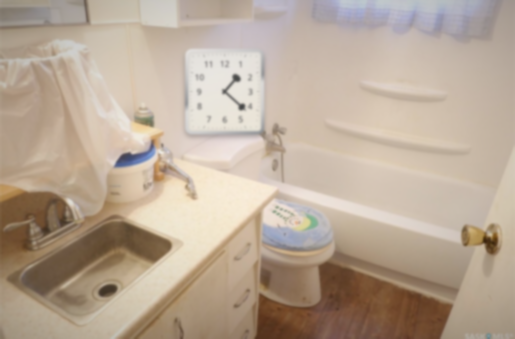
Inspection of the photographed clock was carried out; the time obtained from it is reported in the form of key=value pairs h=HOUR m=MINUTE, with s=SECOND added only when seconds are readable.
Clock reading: h=1 m=22
